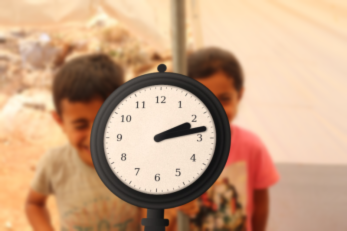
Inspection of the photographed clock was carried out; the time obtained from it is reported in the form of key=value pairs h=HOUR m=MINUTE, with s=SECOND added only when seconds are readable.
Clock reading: h=2 m=13
